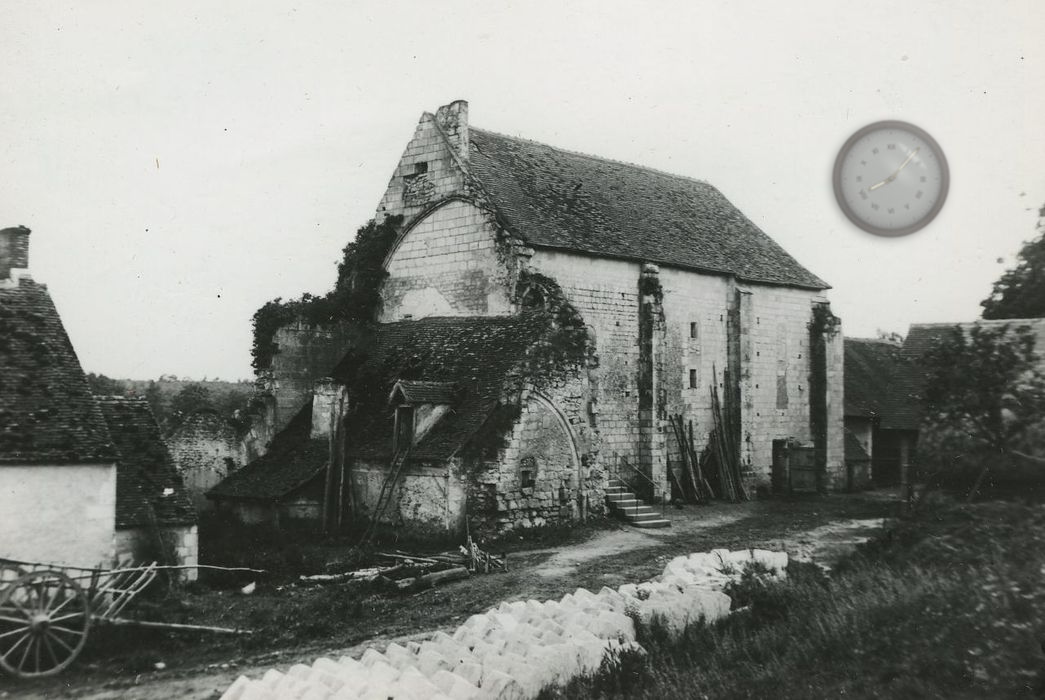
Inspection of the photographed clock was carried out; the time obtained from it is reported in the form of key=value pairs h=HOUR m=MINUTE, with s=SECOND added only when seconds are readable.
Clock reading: h=8 m=7
